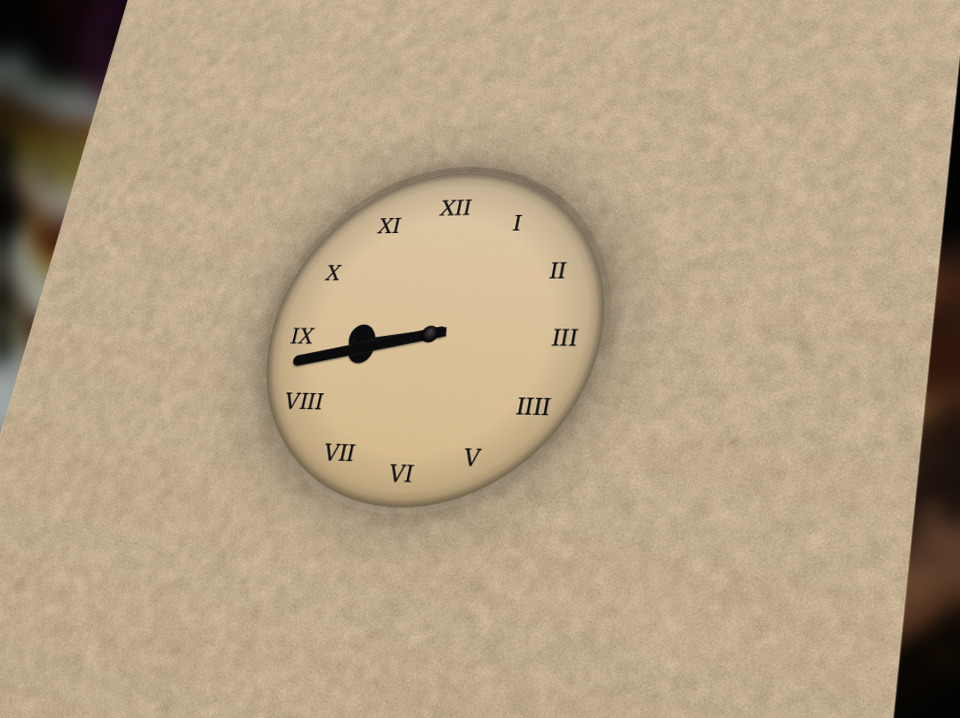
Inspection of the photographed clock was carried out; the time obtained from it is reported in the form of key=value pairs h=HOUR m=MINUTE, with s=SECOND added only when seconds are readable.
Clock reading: h=8 m=43
